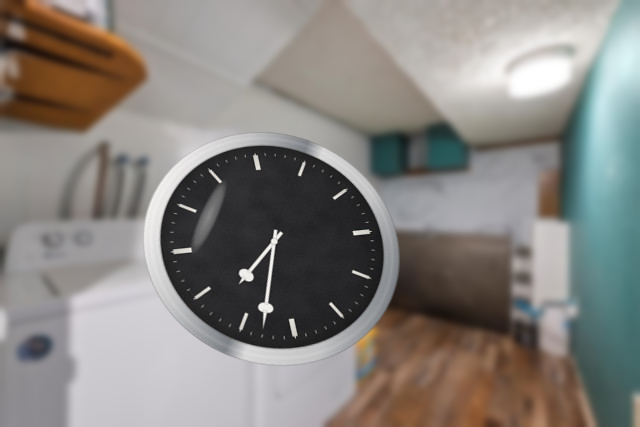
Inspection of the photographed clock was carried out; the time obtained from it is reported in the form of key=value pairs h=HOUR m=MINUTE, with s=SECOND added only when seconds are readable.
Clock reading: h=7 m=33
